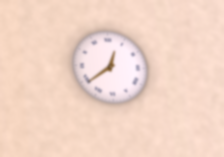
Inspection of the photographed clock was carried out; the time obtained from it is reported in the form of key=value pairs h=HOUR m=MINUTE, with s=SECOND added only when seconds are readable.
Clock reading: h=12 m=39
